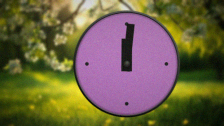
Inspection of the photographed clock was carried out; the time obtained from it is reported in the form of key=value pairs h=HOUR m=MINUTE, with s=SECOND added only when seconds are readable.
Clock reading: h=12 m=1
